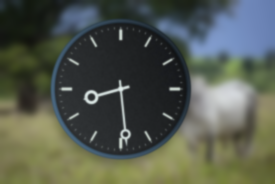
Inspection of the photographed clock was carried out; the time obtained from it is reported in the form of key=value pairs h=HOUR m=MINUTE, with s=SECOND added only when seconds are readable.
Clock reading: h=8 m=29
